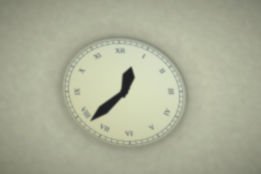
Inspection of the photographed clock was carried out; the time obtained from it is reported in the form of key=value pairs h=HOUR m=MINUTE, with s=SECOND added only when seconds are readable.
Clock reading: h=12 m=38
